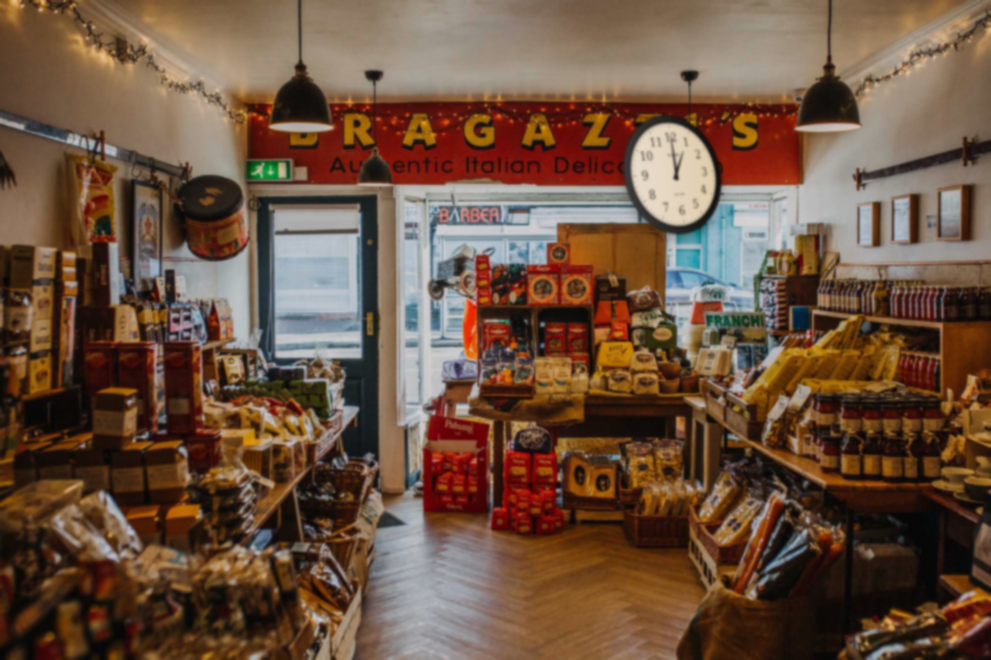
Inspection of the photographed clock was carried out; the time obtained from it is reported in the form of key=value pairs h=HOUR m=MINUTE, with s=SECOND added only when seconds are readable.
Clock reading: h=1 m=0
